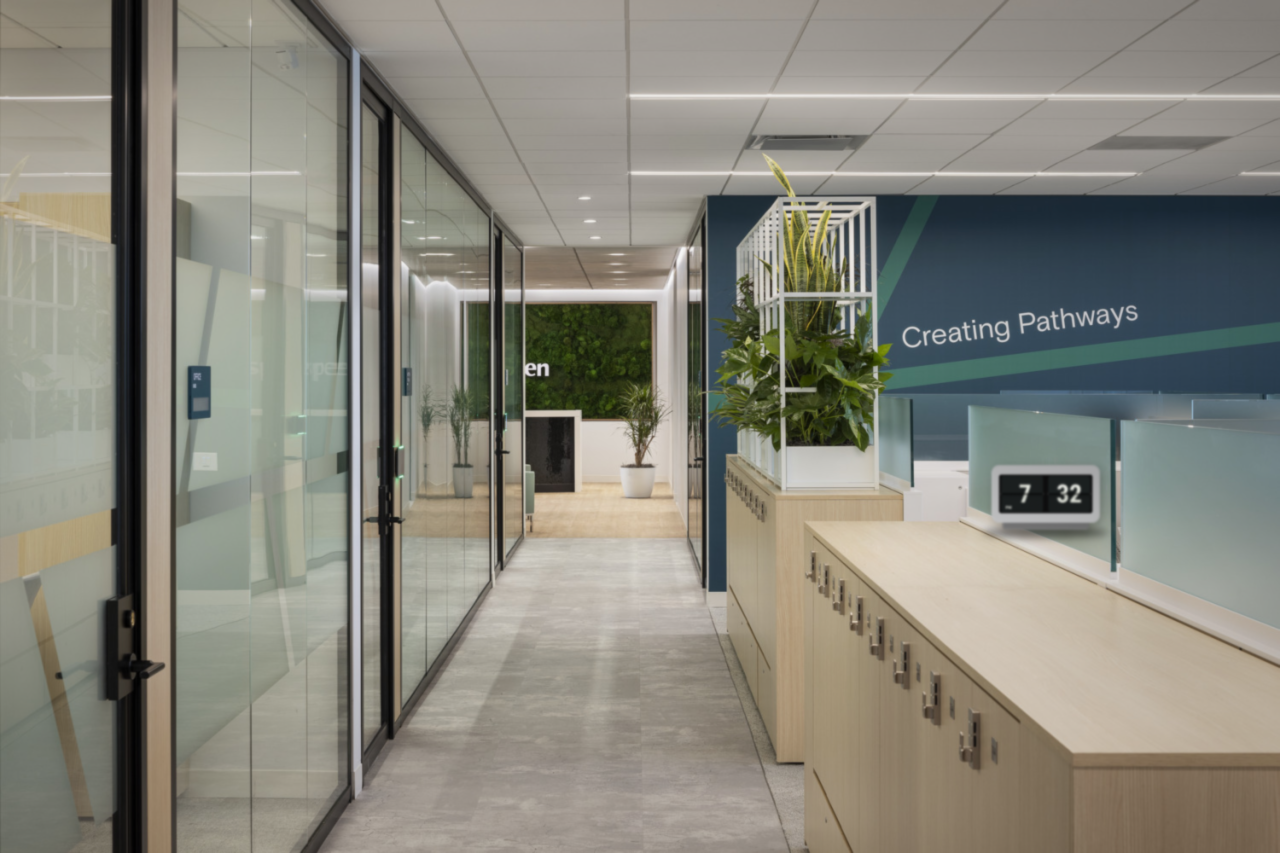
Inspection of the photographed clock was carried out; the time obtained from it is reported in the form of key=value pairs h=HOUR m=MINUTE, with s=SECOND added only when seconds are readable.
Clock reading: h=7 m=32
